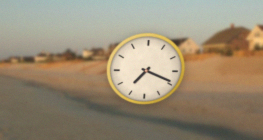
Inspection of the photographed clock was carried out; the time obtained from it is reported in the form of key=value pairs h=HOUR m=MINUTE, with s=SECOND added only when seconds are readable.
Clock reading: h=7 m=19
